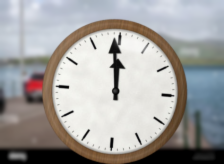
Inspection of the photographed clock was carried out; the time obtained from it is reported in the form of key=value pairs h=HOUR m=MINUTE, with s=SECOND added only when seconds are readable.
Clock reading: h=11 m=59
